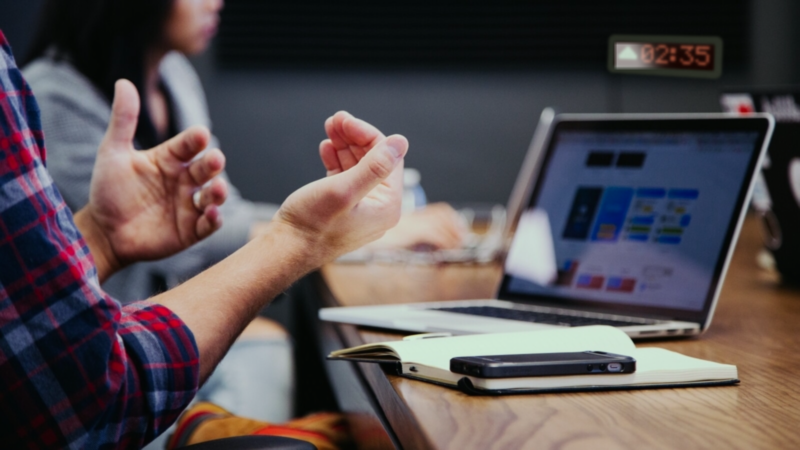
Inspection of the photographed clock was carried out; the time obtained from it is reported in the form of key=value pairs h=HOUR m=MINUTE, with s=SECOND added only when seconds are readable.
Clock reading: h=2 m=35
